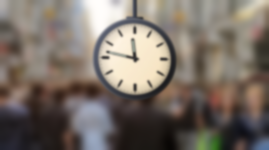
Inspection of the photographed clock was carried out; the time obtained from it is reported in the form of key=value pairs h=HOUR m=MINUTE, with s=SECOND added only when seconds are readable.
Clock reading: h=11 m=47
